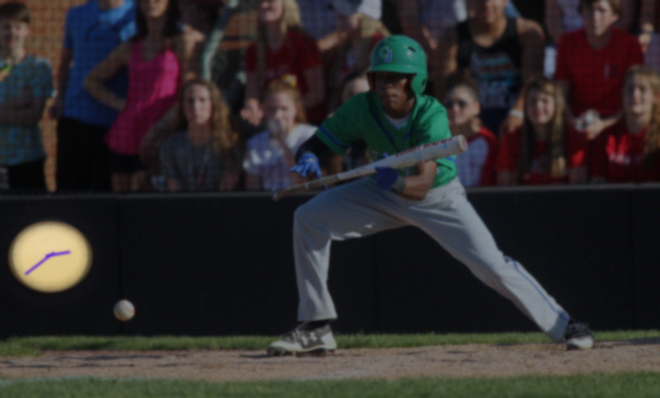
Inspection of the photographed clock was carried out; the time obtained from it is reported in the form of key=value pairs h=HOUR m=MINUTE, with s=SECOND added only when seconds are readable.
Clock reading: h=2 m=38
